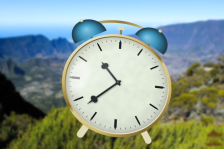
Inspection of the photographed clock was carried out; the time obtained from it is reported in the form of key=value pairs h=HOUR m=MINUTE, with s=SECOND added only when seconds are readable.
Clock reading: h=10 m=38
